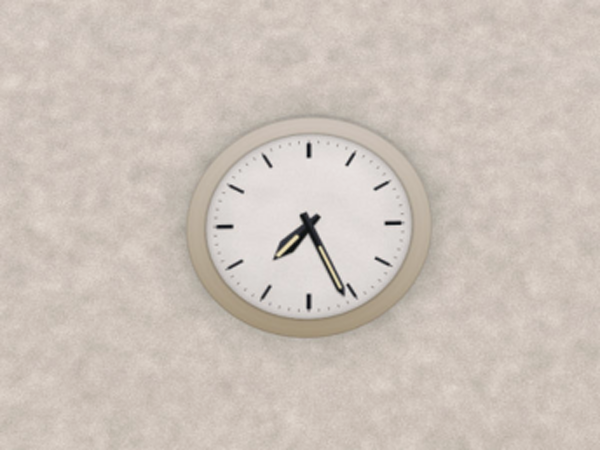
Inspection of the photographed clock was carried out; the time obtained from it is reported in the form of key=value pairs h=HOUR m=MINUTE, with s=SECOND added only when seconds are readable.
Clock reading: h=7 m=26
